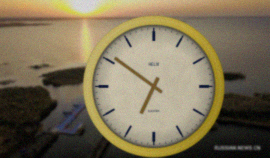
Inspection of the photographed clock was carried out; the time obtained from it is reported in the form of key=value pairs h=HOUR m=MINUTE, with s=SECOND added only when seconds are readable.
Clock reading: h=6 m=51
